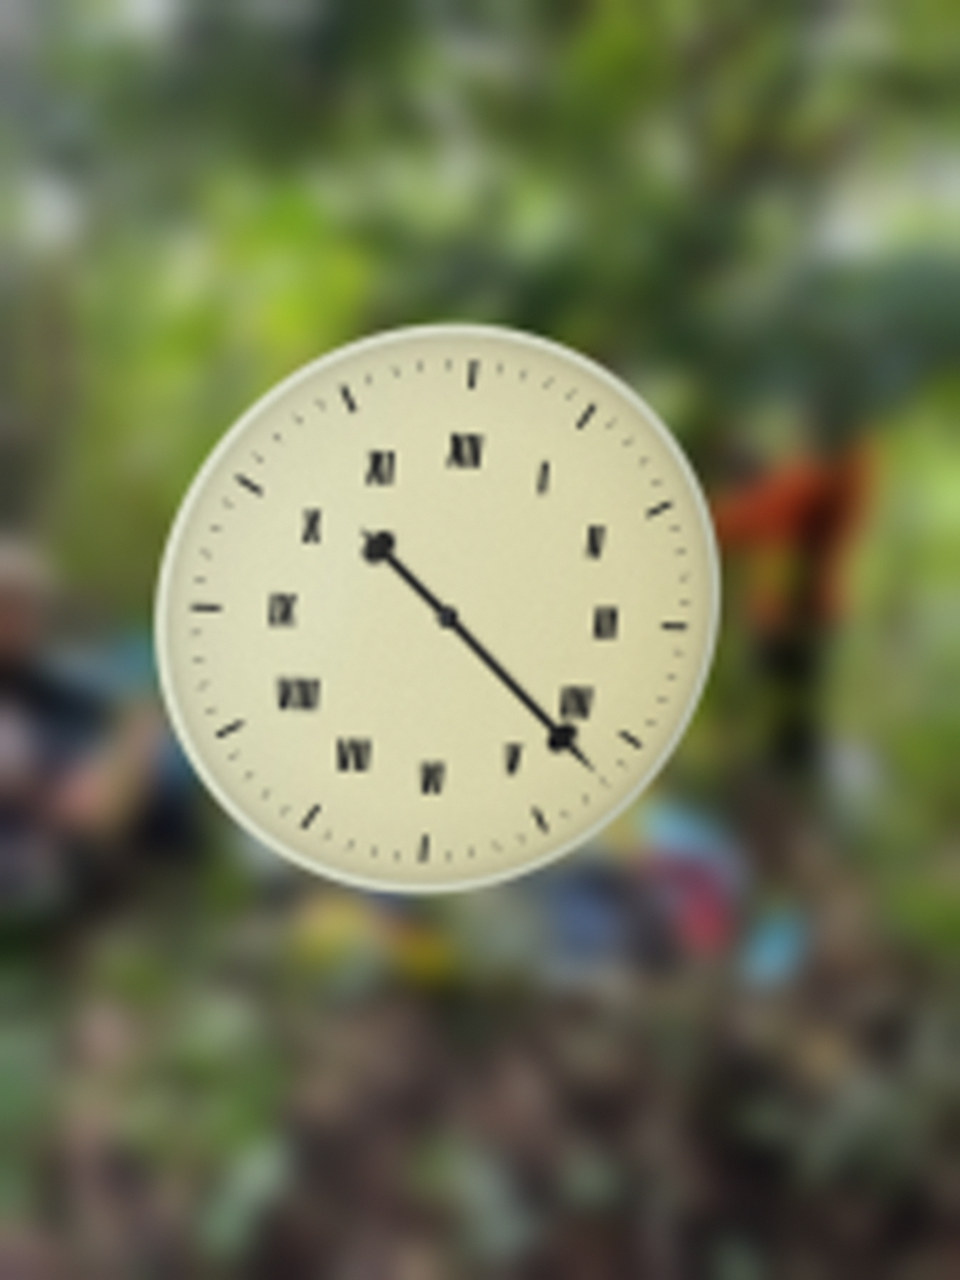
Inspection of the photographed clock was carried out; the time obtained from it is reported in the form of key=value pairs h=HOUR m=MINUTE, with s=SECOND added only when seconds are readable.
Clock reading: h=10 m=22
